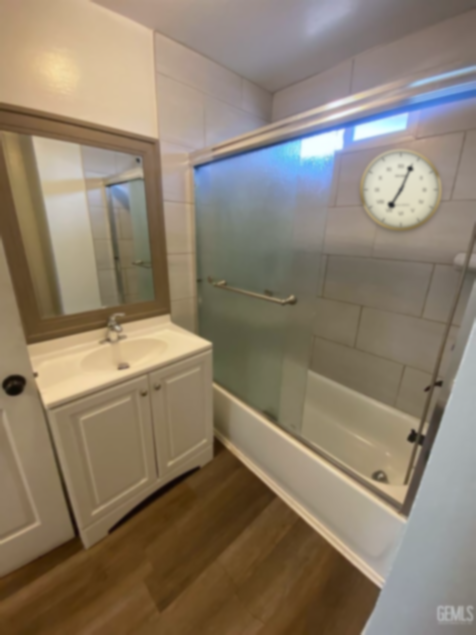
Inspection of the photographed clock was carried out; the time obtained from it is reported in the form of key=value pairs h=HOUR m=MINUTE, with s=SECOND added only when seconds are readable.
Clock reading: h=7 m=4
